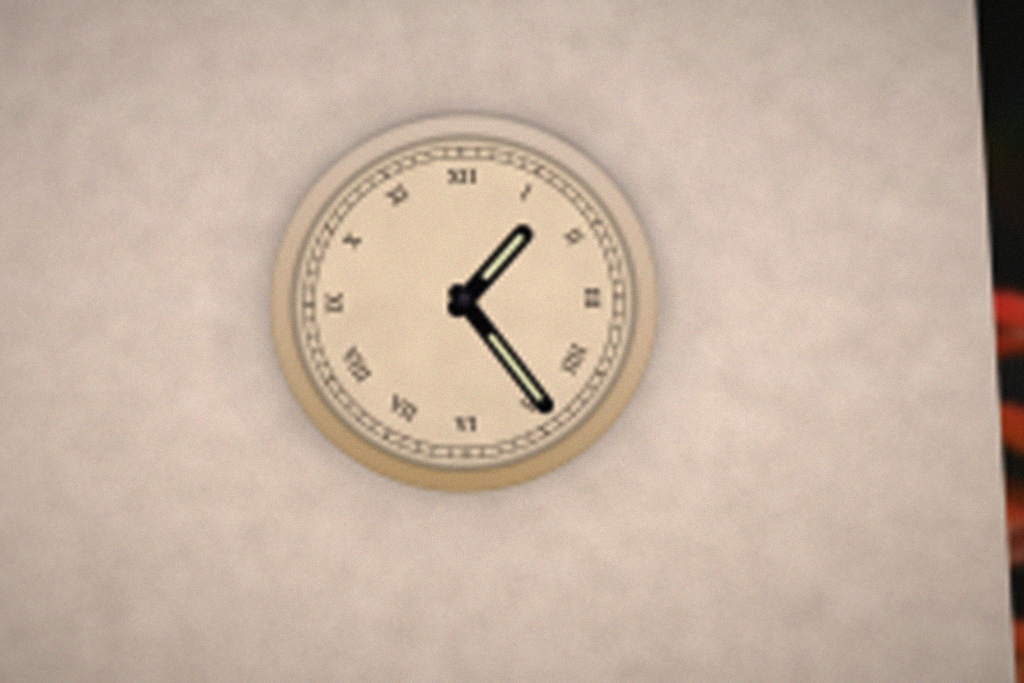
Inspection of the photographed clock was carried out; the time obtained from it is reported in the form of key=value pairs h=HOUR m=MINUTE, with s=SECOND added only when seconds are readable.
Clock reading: h=1 m=24
